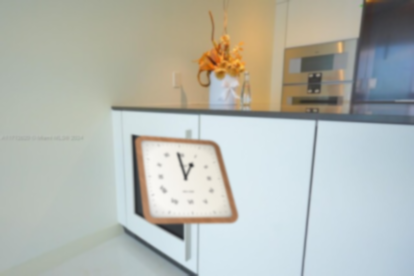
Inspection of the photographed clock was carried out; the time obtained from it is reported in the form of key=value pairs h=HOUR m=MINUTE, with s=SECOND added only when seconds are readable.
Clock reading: h=12 m=59
